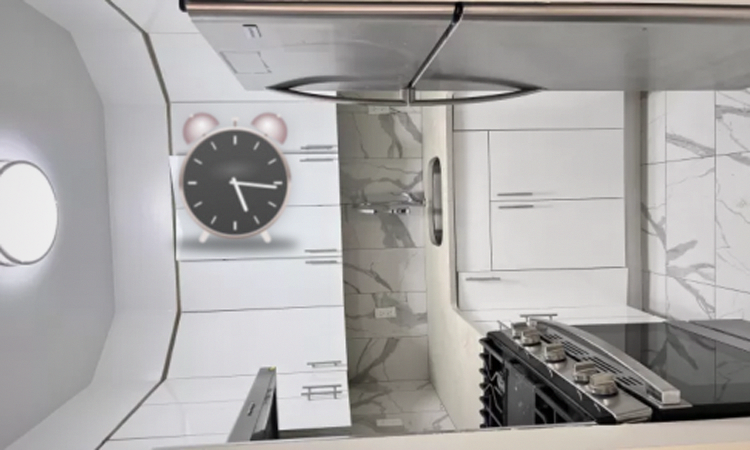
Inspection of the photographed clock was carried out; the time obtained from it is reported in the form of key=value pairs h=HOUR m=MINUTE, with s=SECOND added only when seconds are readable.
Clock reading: h=5 m=16
